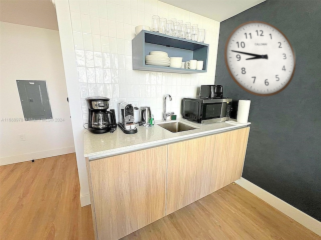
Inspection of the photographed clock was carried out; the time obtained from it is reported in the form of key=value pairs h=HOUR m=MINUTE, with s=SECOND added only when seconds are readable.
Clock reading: h=8 m=47
